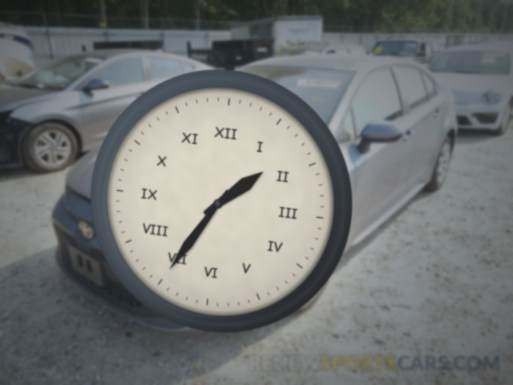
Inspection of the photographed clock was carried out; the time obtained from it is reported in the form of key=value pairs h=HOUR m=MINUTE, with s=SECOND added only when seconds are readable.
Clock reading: h=1 m=35
